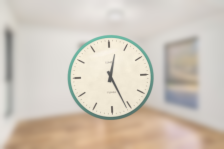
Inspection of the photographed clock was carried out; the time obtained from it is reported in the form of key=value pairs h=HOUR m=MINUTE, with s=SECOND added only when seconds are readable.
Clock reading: h=12 m=26
